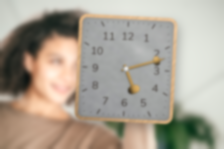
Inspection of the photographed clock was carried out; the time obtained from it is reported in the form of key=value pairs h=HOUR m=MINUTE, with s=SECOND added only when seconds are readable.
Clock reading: h=5 m=12
